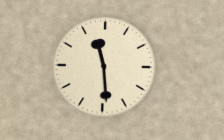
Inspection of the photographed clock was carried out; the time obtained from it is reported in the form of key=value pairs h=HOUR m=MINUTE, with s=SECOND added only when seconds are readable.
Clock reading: h=11 m=29
